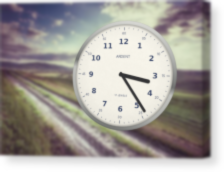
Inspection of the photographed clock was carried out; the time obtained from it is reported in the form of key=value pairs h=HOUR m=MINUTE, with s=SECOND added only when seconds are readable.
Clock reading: h=3 m=24
